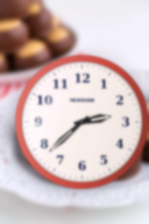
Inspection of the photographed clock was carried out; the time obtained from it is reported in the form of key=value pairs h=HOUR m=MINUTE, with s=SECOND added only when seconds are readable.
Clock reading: h=2 m=38
